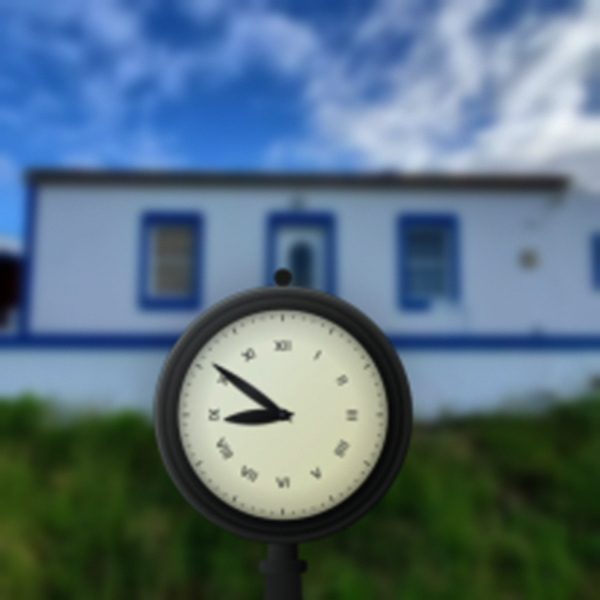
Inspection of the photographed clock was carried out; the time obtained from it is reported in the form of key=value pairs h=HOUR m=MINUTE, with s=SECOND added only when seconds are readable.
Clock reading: h=8 m=51
